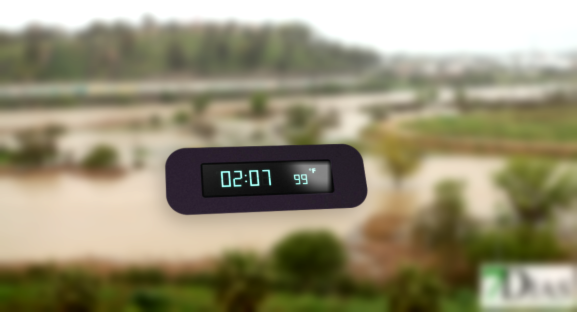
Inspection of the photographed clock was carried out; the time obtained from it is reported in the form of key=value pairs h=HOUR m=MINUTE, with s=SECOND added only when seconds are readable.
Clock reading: h=2 m=7
